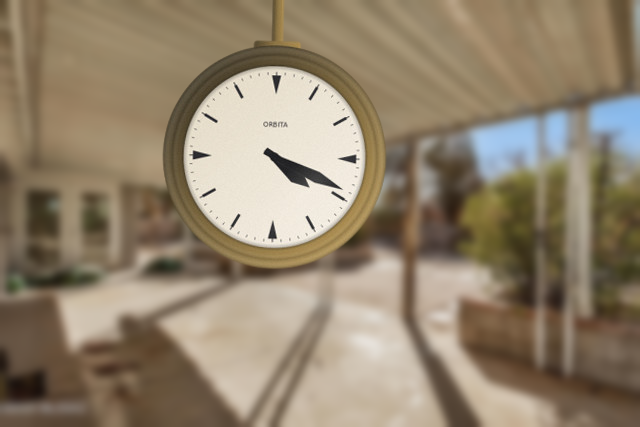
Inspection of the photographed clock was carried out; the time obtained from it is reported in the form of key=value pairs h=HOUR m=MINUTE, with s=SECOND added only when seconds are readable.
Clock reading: h=4 m=19
